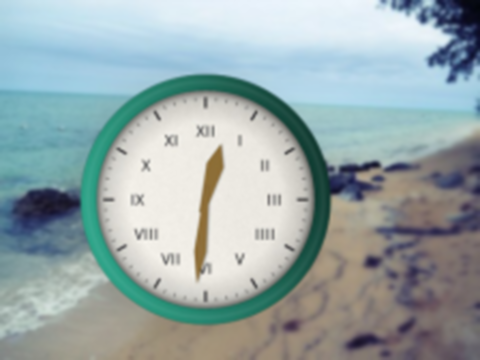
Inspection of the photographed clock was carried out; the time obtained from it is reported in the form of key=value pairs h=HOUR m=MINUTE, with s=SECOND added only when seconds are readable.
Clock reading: h=12 m=31
